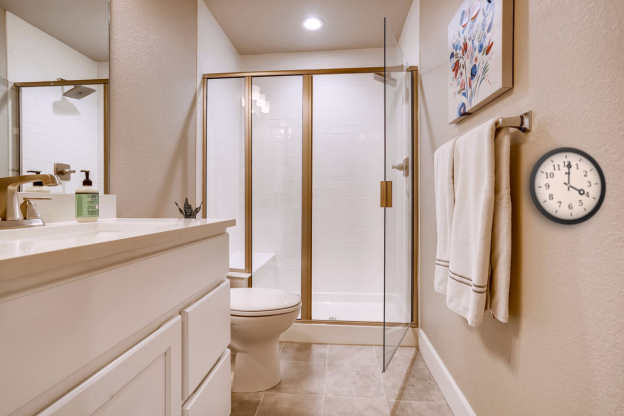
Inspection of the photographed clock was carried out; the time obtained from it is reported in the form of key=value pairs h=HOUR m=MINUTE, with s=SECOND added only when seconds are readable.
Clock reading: h=4 m=1
